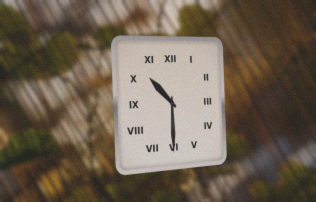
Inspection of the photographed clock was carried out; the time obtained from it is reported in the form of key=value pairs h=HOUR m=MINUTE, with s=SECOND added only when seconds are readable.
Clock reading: h=10 m=30
